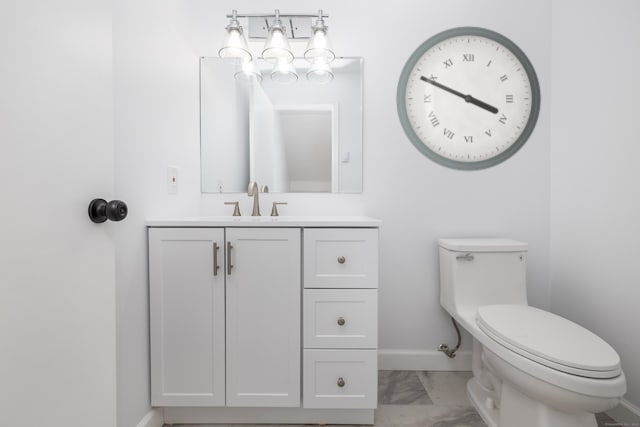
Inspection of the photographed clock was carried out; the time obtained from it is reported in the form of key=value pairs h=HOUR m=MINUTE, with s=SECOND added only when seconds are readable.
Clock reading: h=3 m=49
